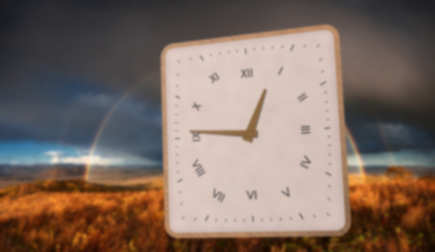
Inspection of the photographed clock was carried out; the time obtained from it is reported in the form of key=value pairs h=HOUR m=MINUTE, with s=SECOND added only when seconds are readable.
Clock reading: h=12 m=46
